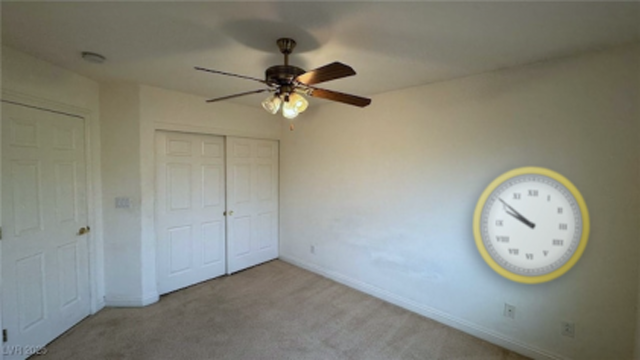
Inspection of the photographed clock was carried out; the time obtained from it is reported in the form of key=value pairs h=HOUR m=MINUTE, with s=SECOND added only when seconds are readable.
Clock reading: h=9 m=51
